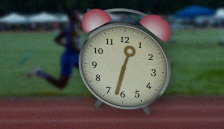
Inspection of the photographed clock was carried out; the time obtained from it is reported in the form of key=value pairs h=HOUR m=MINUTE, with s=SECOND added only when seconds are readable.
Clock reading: h=12 m=32
